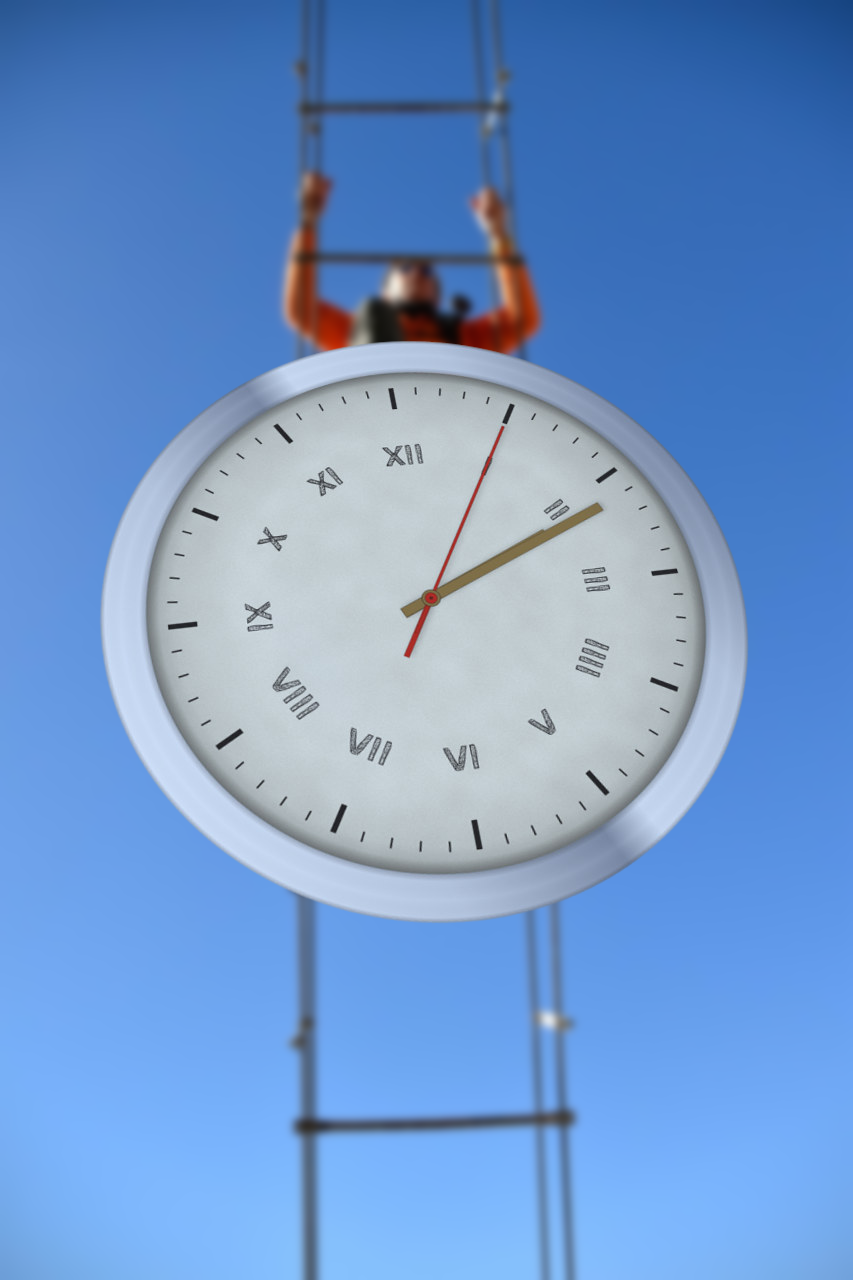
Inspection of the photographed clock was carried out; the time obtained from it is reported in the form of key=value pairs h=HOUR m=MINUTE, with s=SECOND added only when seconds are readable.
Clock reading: h=2 m=11 s=5
